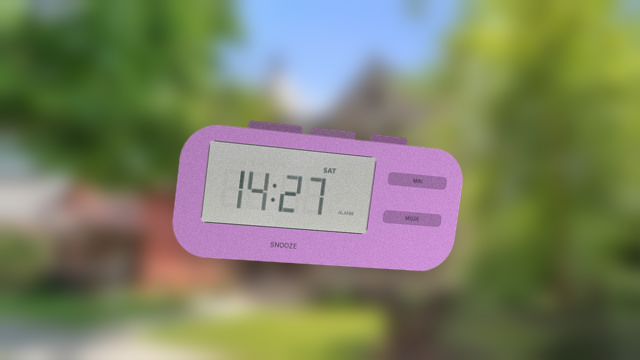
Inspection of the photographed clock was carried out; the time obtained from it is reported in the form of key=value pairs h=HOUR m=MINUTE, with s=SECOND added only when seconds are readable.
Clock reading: h=14 m=27
